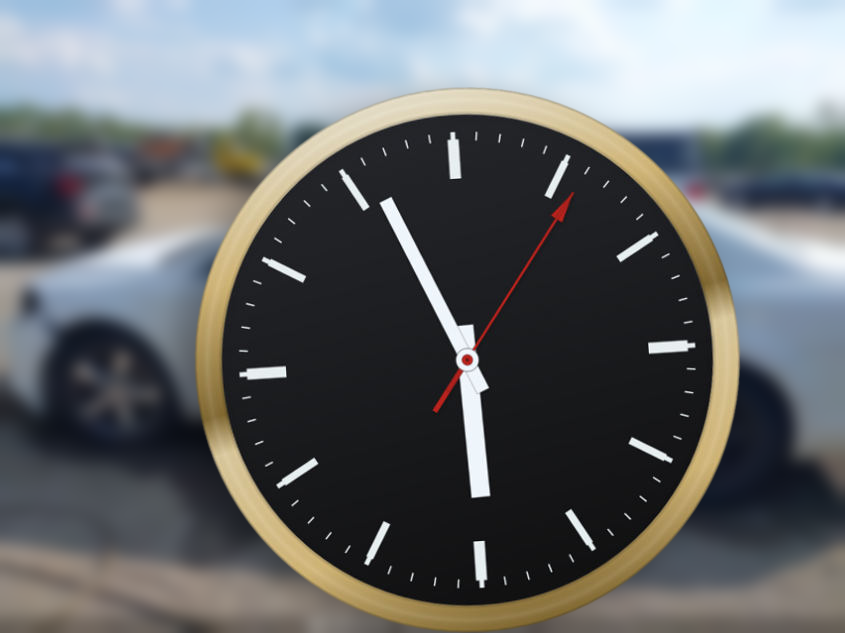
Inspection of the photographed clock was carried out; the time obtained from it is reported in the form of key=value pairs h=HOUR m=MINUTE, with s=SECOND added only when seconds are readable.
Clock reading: h=5 m=56 s=6
